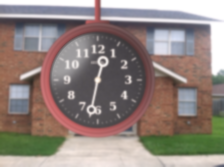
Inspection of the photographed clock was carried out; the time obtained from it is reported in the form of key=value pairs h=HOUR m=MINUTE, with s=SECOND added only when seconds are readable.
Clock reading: h=12 m=32
